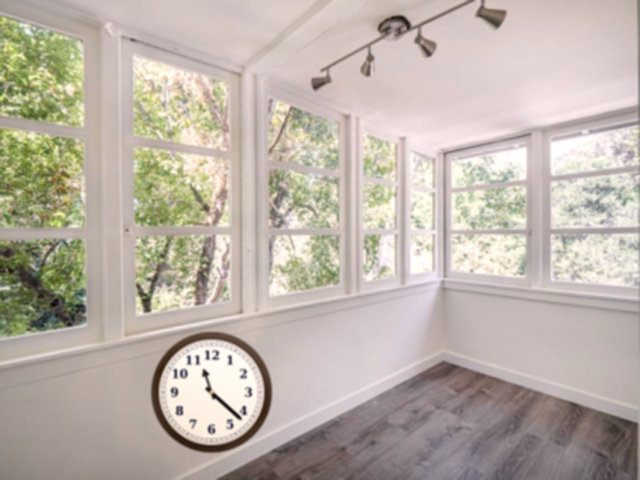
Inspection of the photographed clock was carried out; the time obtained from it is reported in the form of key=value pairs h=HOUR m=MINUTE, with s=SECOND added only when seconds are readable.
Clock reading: h=11 m=22
